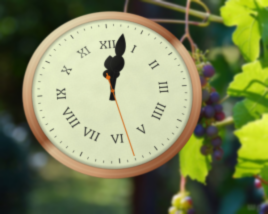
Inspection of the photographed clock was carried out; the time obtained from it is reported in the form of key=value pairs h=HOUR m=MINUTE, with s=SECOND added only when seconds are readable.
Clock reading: h=12 m=2 s=28
